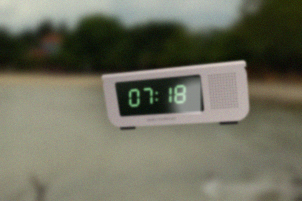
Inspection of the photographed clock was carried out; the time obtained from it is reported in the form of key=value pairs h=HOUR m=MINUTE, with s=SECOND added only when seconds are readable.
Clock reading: h=7 m=18
